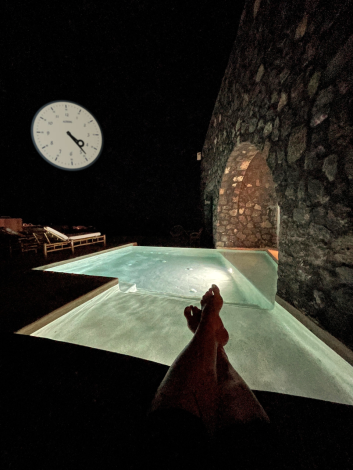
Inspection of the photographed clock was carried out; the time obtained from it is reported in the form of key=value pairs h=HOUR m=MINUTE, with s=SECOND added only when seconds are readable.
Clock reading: h=4 m=24
